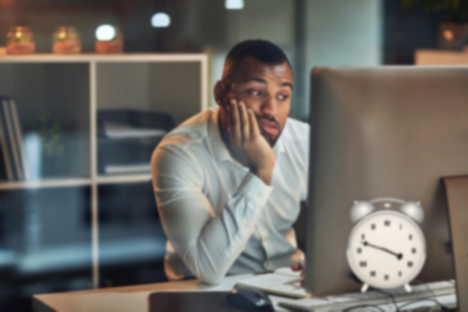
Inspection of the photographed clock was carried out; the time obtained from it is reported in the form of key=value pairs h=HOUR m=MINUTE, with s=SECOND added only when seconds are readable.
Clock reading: h=3 m=48
